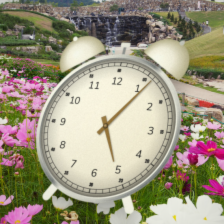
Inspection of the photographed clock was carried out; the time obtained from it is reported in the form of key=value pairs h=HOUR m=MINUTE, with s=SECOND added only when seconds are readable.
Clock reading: h=5 m=6
